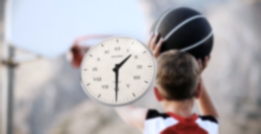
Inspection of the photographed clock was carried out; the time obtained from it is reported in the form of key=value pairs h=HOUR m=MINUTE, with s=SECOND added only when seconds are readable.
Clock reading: h=1 m=30
